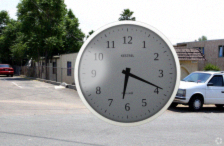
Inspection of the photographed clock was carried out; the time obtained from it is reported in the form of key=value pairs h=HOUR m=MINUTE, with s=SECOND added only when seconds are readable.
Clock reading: h=6 m=19
